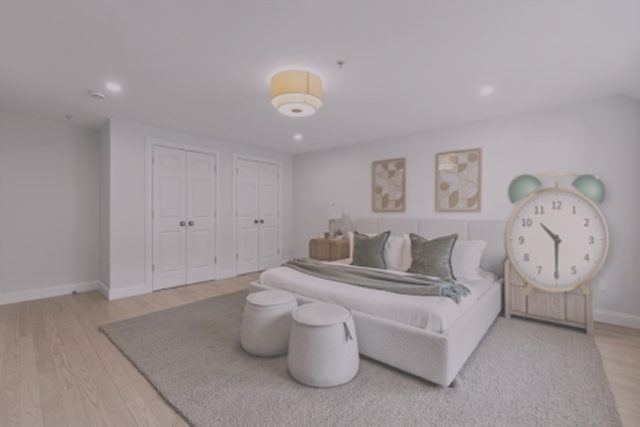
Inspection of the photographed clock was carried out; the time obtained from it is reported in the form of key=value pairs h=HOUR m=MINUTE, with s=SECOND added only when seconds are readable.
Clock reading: h=10 m=30
